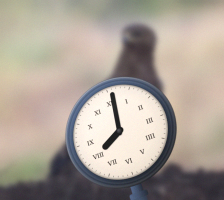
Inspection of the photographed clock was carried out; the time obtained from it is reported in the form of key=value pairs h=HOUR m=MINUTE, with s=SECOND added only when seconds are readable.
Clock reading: h=8 m=1
